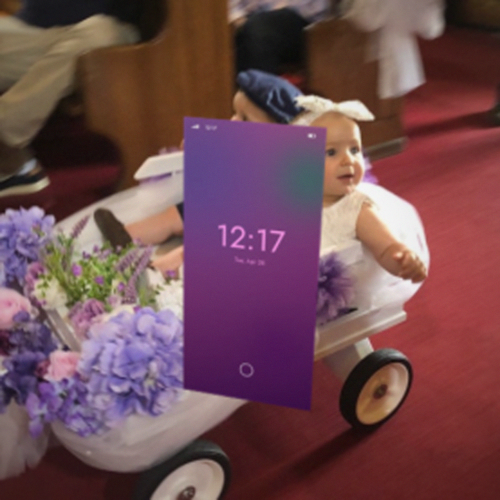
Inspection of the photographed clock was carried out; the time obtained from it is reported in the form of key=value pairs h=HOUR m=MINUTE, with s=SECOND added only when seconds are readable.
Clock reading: h=12 m=17
